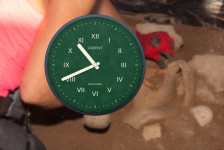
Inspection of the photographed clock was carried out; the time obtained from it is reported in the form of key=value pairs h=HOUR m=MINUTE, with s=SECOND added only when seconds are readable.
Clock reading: h=10 m=41
